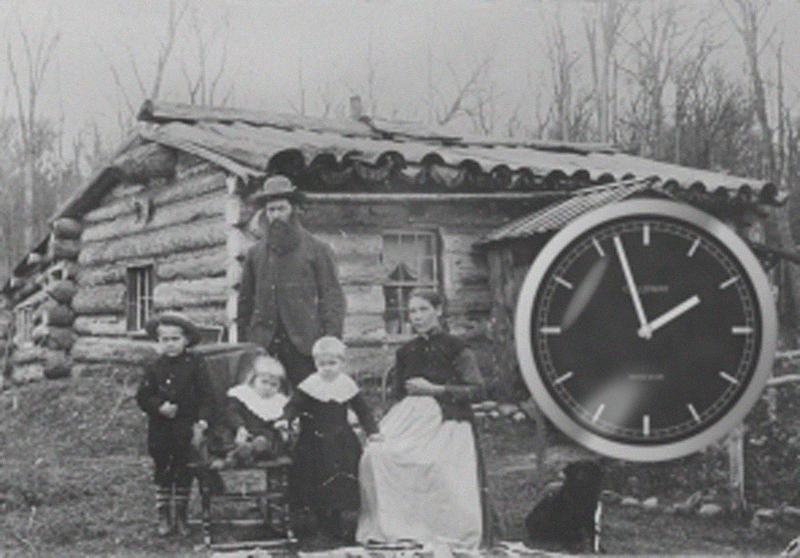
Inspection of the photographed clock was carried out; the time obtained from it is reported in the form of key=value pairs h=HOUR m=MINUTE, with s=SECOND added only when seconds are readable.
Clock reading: h=1 m=57
